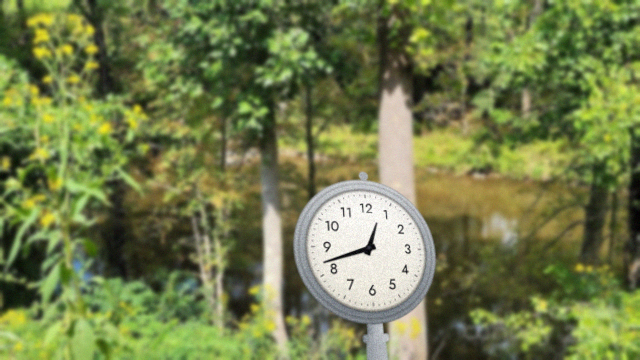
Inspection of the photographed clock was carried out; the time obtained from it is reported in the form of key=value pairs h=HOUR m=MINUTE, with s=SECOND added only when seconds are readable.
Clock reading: h=12 m=42
